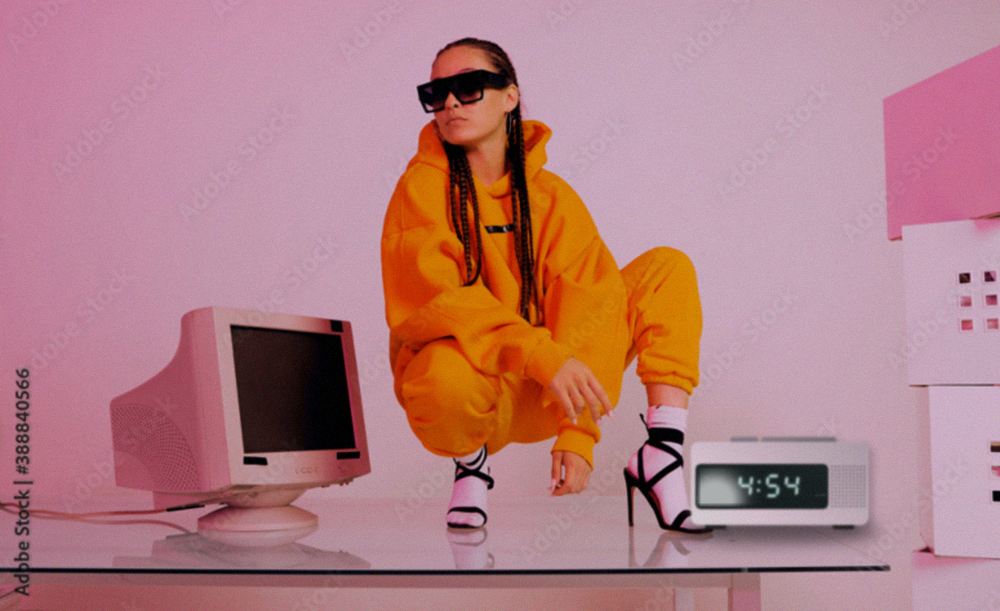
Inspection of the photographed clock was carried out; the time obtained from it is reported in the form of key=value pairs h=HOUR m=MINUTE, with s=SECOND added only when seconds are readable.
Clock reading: h=4 m=54
